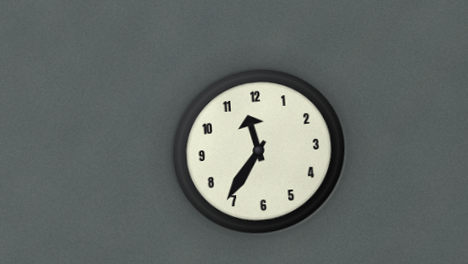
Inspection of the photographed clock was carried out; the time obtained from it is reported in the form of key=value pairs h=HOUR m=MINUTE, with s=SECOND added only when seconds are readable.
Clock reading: h=11 m=36
